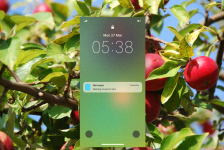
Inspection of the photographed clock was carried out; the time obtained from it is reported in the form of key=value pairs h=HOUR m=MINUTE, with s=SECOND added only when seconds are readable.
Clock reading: h=5 m=38
